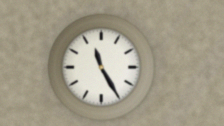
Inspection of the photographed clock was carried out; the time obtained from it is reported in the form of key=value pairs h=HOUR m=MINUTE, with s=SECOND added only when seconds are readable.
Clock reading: h=11 m=25
